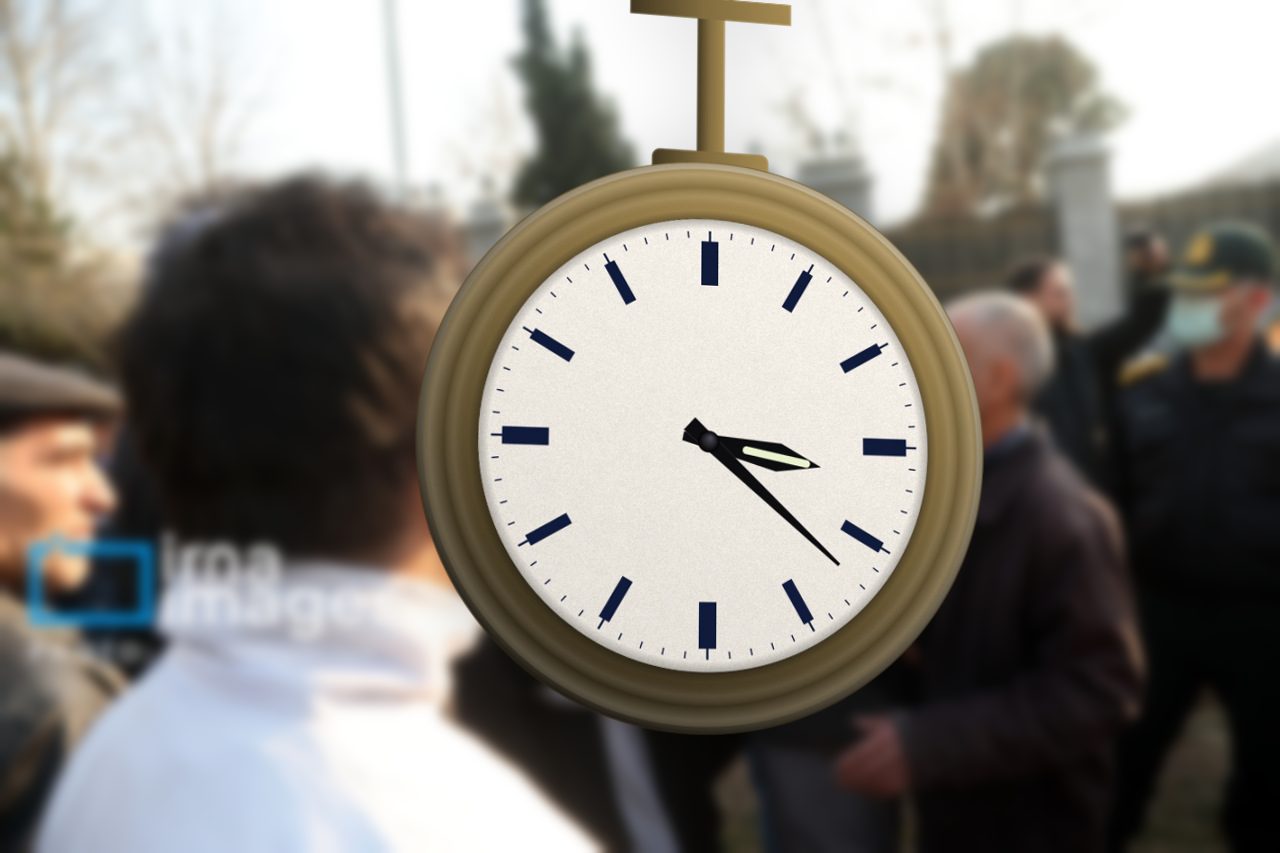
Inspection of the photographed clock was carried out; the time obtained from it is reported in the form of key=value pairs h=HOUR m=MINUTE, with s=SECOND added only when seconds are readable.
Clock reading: h=3 m=22
